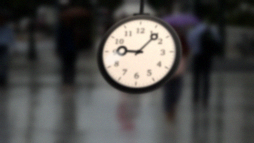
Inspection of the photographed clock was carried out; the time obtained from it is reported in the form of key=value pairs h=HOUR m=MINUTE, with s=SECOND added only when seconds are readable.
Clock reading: h=9 m=7
